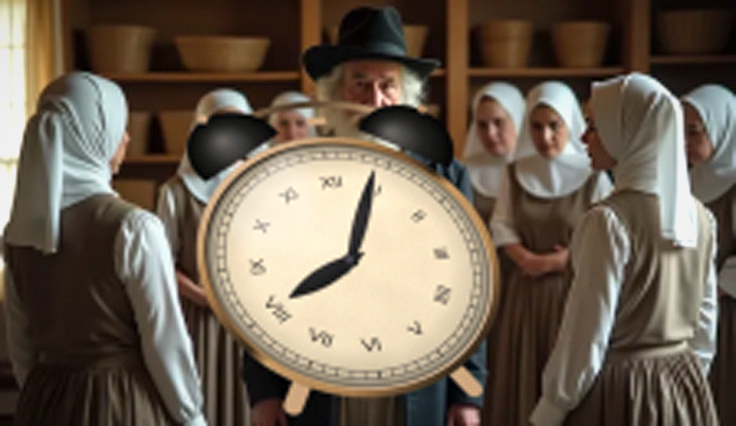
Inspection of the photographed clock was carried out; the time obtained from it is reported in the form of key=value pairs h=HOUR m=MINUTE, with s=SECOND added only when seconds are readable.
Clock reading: h=8 m=4
